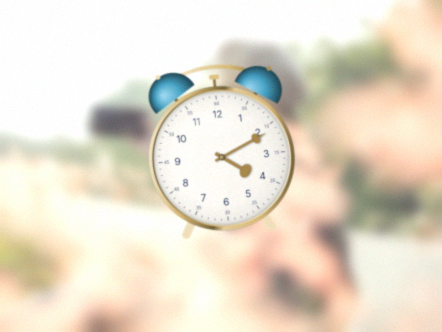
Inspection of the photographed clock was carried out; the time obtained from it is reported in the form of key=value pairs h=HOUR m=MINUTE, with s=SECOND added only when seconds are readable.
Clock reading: h=4 m=11
